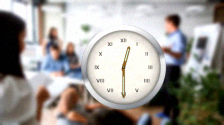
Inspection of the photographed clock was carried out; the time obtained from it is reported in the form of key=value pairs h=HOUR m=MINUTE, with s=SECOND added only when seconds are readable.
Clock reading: h=12 m=30
